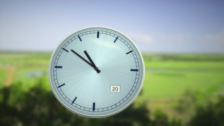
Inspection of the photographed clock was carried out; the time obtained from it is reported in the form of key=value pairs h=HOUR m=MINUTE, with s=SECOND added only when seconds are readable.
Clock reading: h=10 m=51
